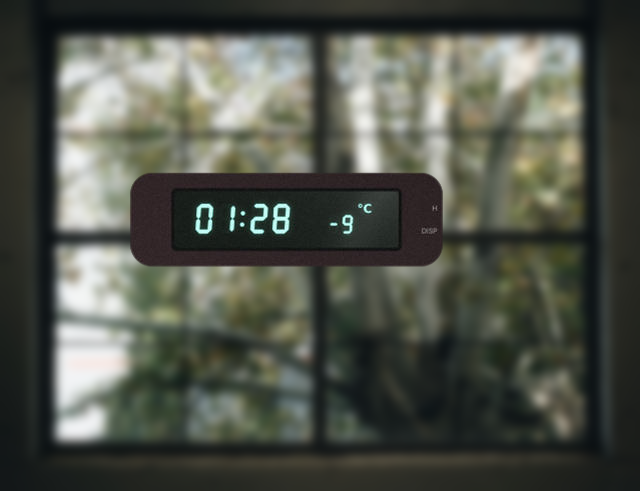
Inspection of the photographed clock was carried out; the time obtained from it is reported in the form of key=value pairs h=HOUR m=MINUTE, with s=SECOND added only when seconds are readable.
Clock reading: h=1 m=28
